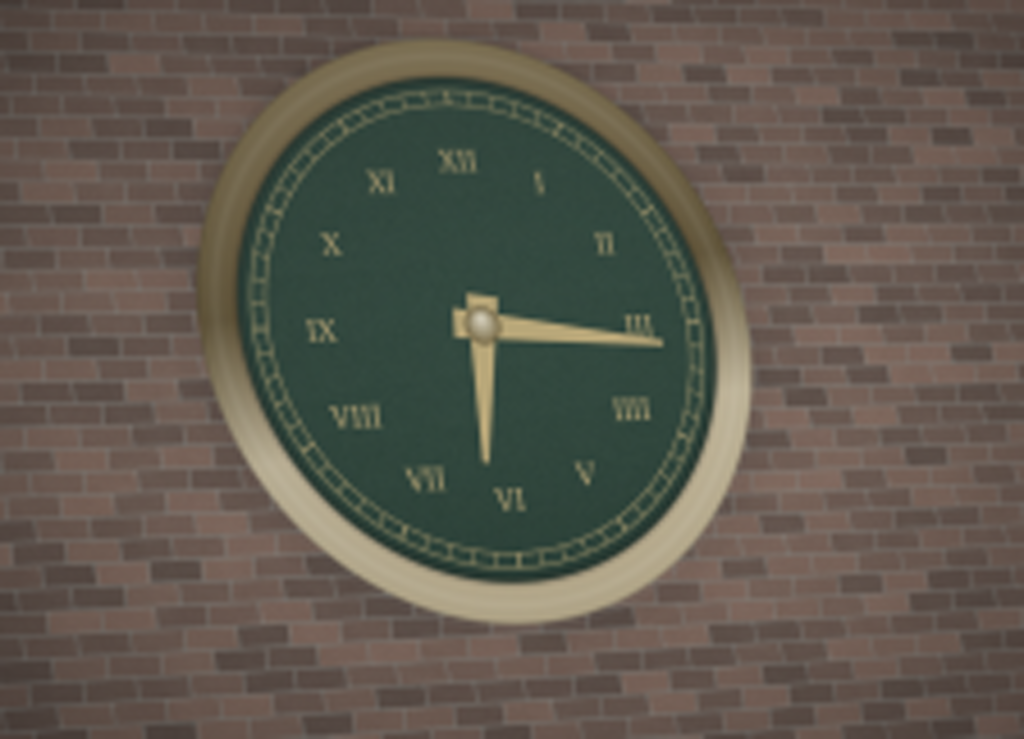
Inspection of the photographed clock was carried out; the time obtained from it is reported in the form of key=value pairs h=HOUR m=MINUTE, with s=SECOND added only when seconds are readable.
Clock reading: h=6 m=16
